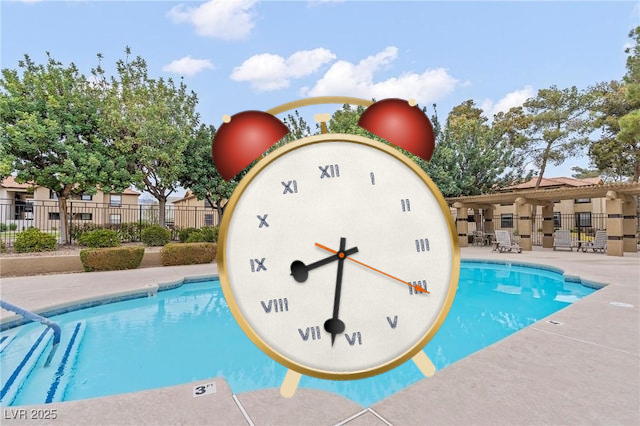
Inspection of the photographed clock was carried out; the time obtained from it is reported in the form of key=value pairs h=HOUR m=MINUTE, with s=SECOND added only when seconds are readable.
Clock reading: h=8 m=32 s=20
